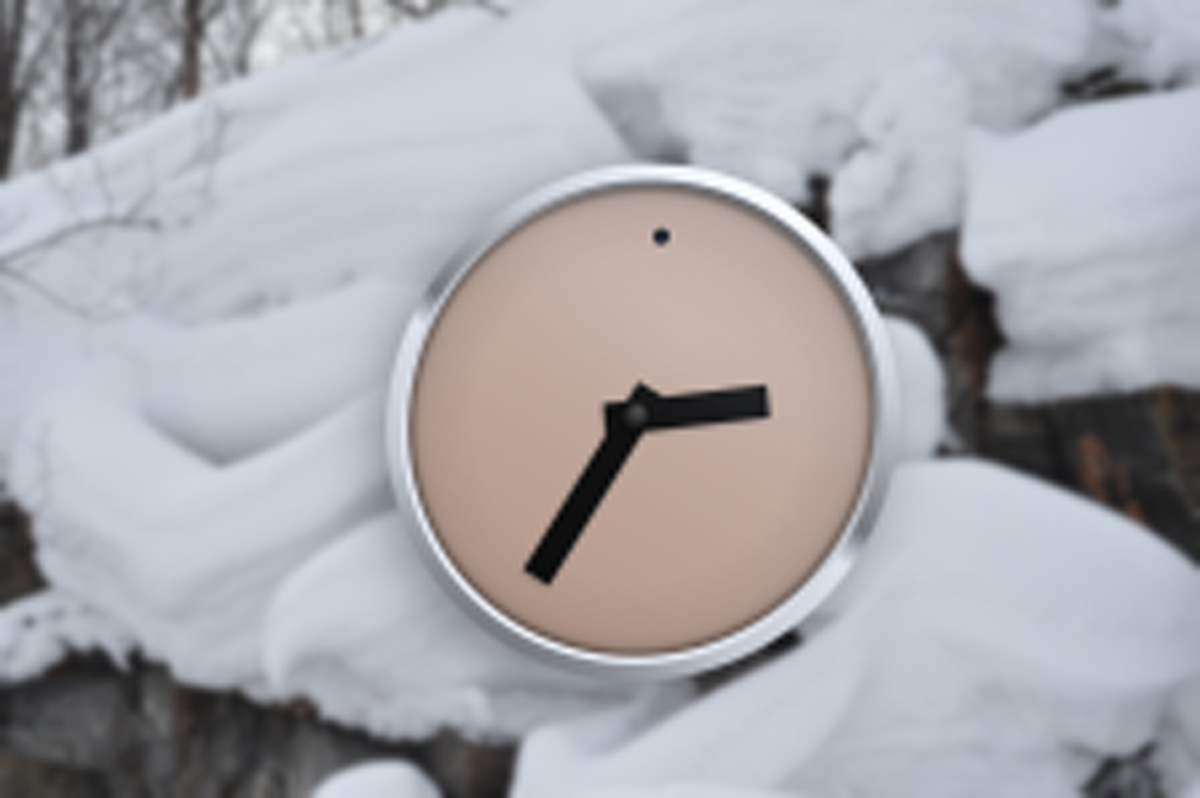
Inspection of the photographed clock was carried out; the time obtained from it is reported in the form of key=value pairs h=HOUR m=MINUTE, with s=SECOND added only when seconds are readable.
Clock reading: h=2 m=34
